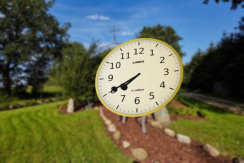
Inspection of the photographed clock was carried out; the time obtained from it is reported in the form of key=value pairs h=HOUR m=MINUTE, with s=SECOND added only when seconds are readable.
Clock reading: h=7 m=40
